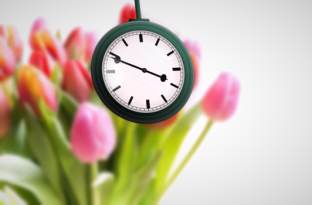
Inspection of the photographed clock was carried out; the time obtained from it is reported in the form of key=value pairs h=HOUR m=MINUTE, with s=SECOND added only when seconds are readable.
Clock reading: h=3 m=49
